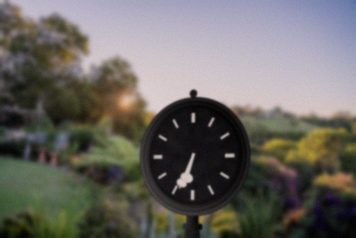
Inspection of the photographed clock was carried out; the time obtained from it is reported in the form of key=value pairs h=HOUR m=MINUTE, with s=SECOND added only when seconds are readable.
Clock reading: h=6 m=34
